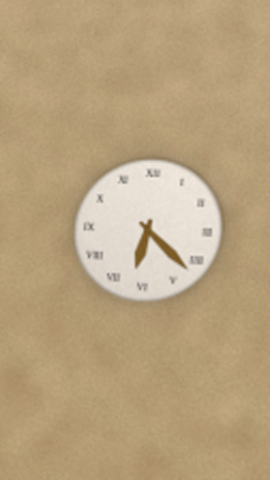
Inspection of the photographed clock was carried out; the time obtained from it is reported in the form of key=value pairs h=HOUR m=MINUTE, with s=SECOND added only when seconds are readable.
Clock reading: h=6 m=22
